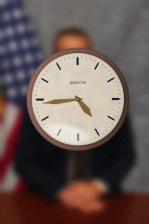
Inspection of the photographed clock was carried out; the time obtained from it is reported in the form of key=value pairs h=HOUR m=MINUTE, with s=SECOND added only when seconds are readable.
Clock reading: h=4 m=44
